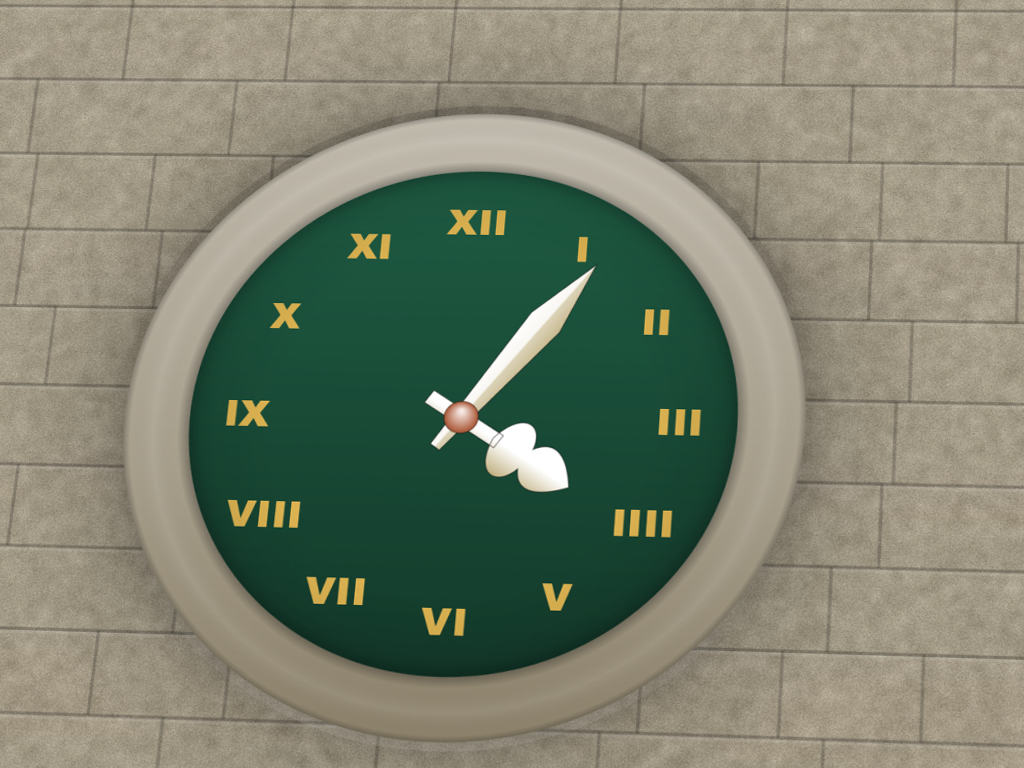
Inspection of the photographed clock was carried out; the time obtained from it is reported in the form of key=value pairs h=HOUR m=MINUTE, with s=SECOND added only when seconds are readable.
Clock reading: h=4 m=6
